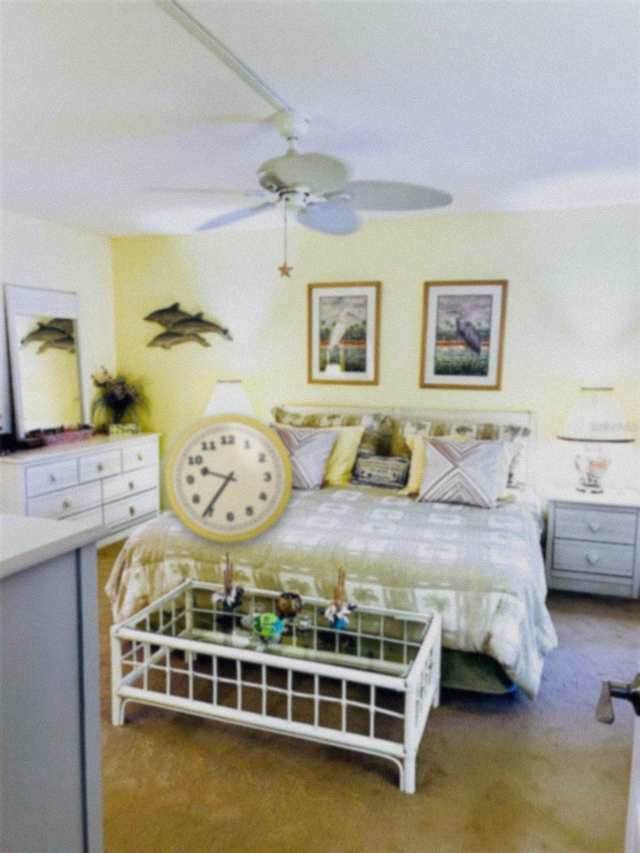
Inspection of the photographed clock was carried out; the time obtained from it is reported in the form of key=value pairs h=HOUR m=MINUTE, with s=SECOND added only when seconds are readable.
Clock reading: h=9 m=36
